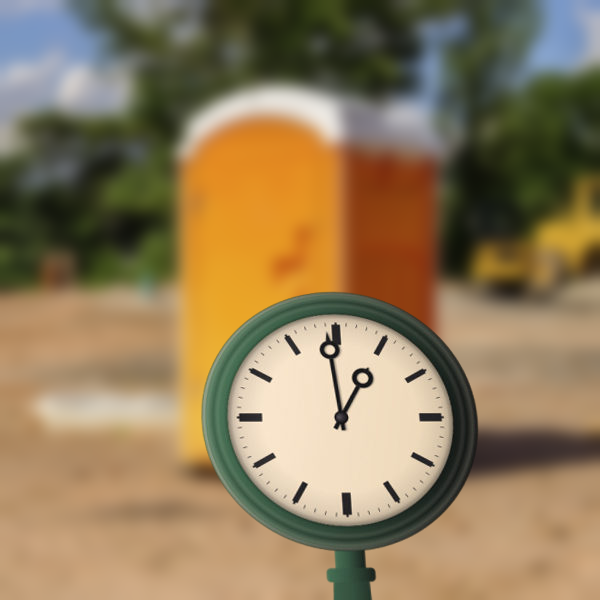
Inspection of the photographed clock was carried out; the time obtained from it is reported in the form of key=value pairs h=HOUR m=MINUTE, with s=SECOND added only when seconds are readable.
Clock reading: h=12 m=59
